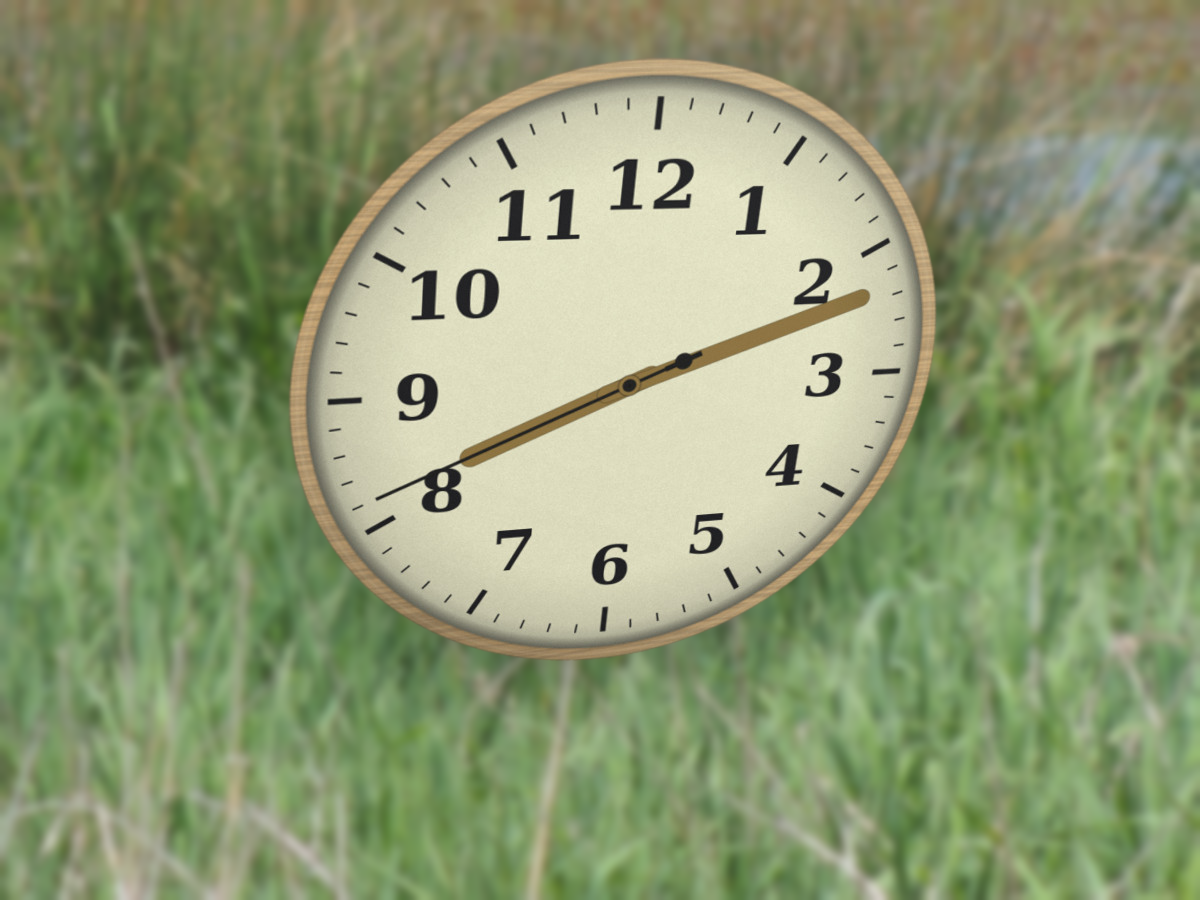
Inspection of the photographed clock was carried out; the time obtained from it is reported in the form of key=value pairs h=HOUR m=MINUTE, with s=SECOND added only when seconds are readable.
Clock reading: h=8 m=11 s=41
